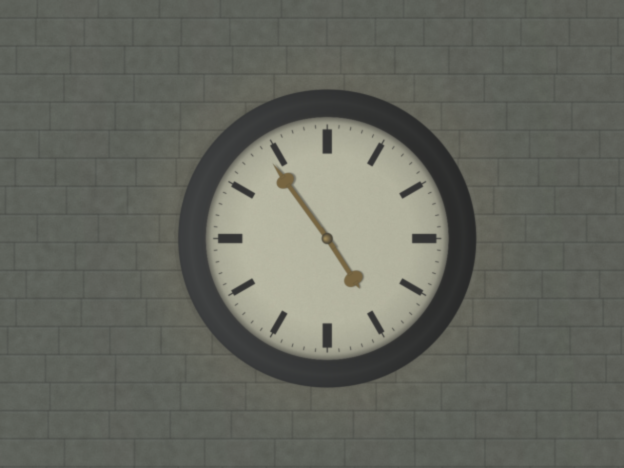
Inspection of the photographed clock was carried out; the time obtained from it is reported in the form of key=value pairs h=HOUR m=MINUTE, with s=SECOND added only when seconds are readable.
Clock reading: h=4 m=54
